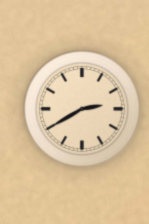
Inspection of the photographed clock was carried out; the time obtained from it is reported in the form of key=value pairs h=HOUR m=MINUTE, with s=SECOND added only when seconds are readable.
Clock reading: h=2 m=40
